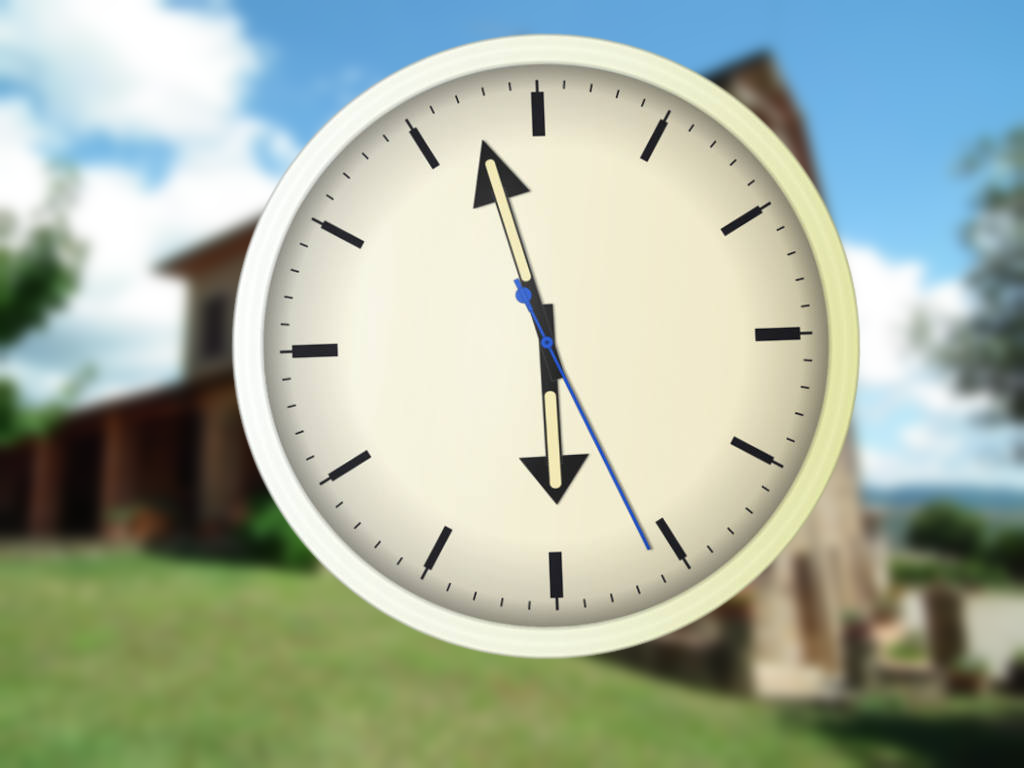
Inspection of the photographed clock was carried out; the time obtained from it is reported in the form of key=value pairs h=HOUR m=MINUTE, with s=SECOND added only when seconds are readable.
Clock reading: h=5 m=57 s=26
